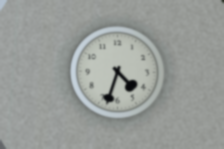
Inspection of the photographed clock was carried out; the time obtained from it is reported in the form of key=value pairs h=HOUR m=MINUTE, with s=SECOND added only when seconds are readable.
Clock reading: h=4 m=33
